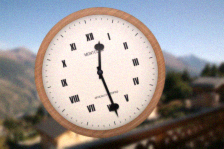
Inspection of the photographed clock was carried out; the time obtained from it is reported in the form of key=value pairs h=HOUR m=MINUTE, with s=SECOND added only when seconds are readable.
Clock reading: h=12 m=29
